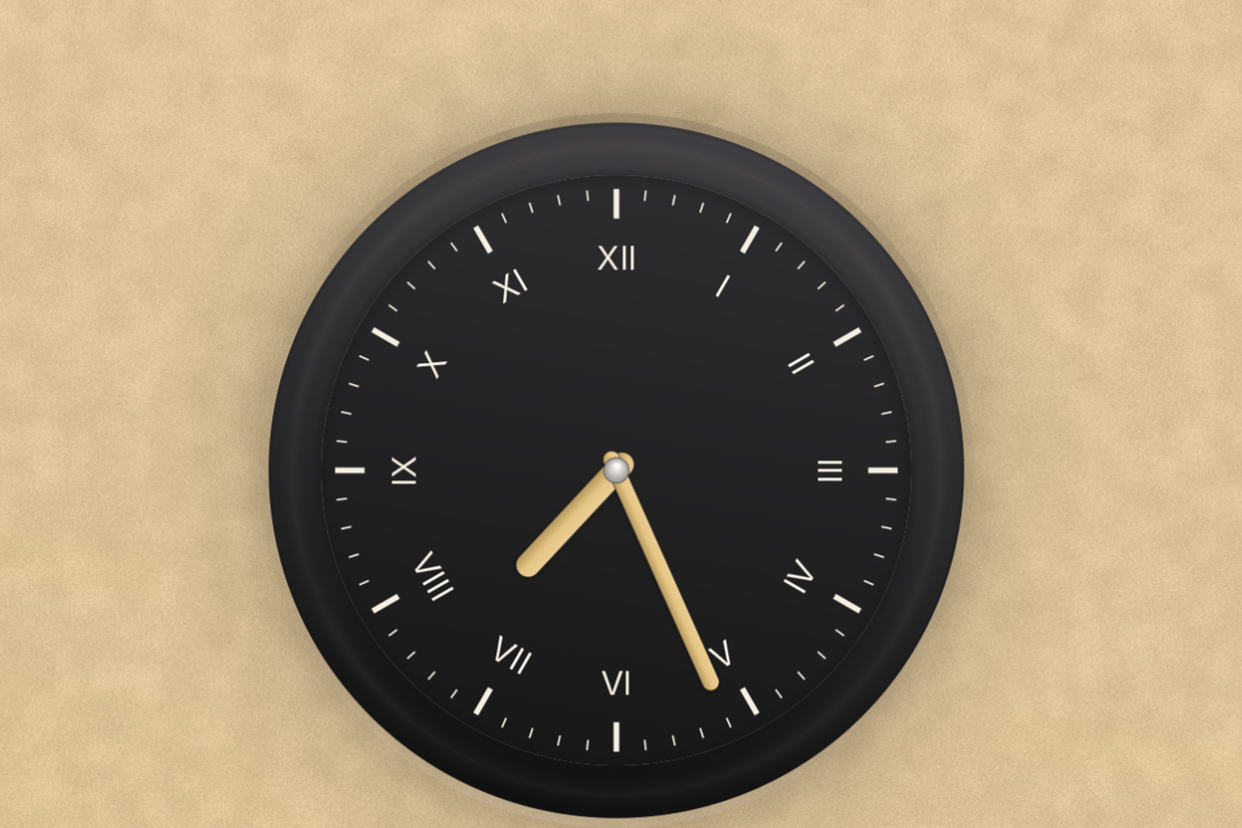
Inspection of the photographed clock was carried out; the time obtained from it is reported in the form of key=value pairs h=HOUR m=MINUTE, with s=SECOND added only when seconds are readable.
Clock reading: h=7 m=26
